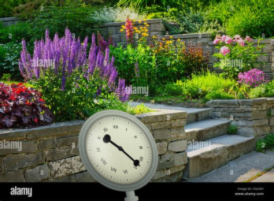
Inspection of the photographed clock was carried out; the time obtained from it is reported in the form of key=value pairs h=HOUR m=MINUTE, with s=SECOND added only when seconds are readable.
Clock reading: h=10 m=23
